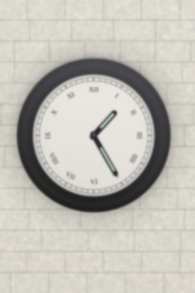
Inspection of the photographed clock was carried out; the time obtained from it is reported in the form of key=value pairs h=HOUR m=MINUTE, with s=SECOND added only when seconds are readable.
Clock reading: h=1 m=25
